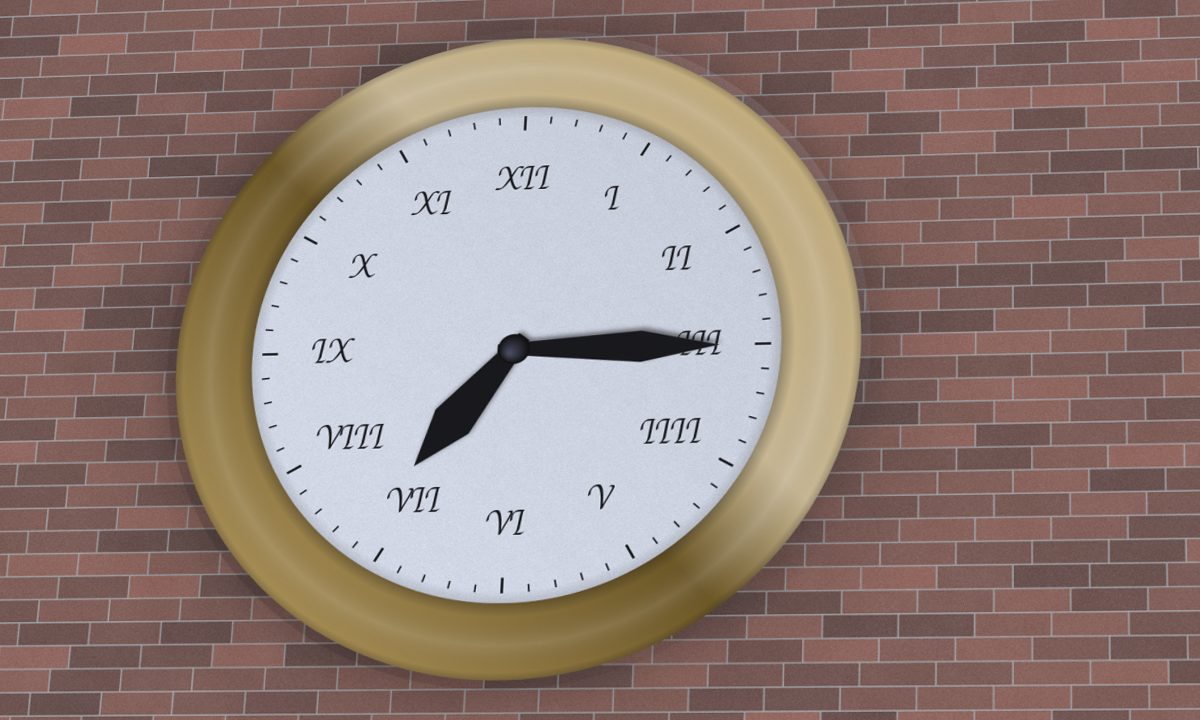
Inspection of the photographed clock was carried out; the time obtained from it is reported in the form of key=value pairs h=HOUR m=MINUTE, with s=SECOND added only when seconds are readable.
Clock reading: h=7 m=15
